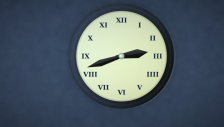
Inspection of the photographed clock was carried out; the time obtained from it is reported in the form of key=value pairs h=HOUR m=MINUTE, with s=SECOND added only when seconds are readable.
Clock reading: h=2 m=42
